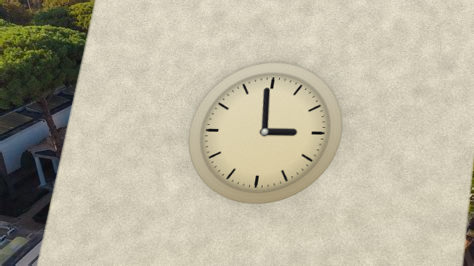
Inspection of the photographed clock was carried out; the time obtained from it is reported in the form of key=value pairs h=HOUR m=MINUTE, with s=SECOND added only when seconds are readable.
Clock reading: h=2 m=59
